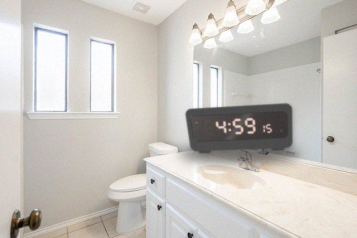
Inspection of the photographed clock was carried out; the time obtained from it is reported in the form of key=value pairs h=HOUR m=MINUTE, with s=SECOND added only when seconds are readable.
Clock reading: h=4 m=59 s=15
